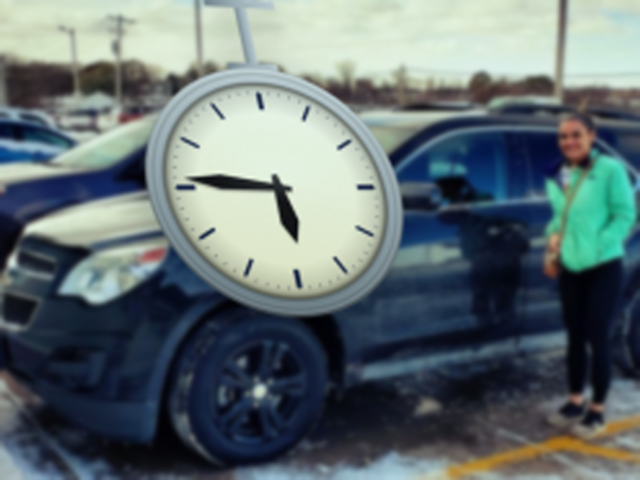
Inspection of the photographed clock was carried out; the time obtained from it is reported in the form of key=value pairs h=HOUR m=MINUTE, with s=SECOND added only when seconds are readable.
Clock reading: h=5 m=46
